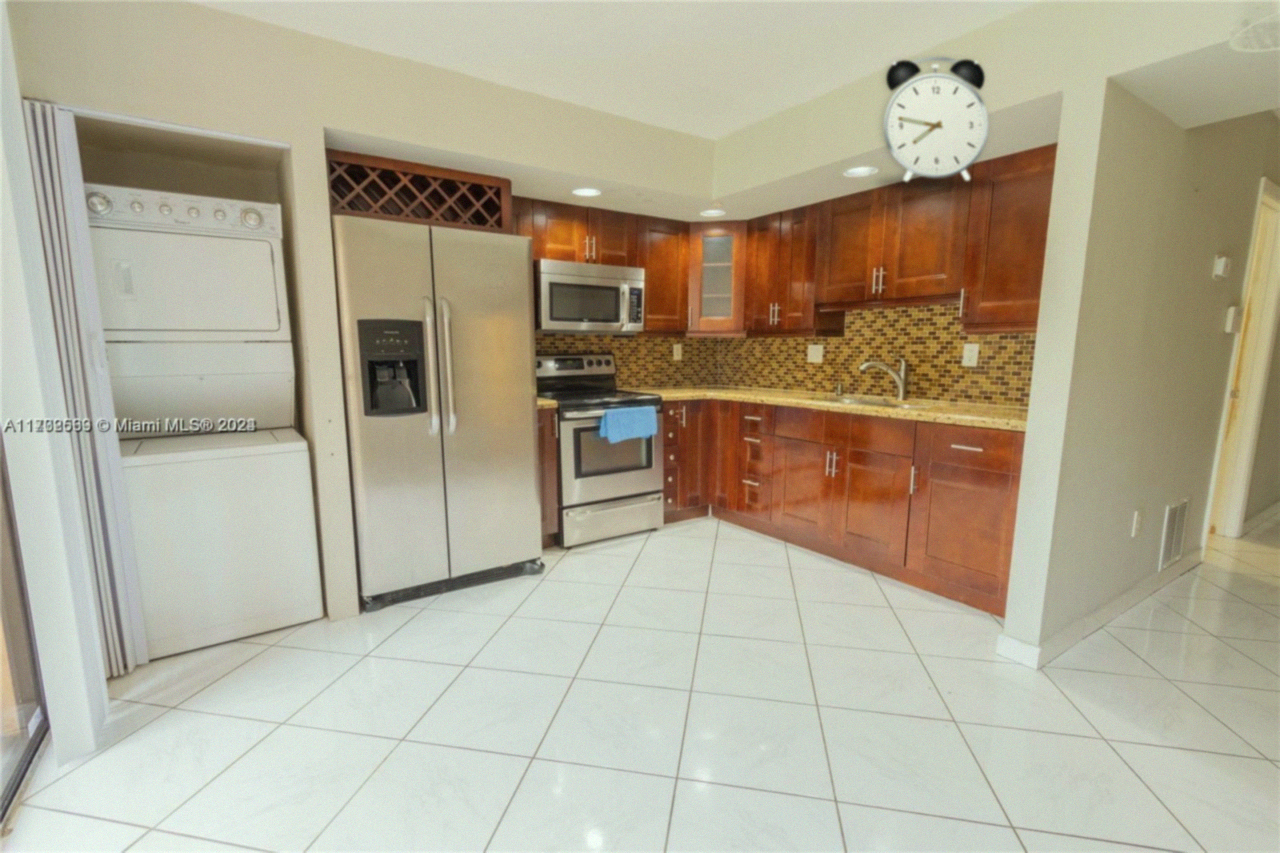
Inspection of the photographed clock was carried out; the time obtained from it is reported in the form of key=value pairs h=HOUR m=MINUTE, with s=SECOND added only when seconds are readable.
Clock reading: h=7 m=47
